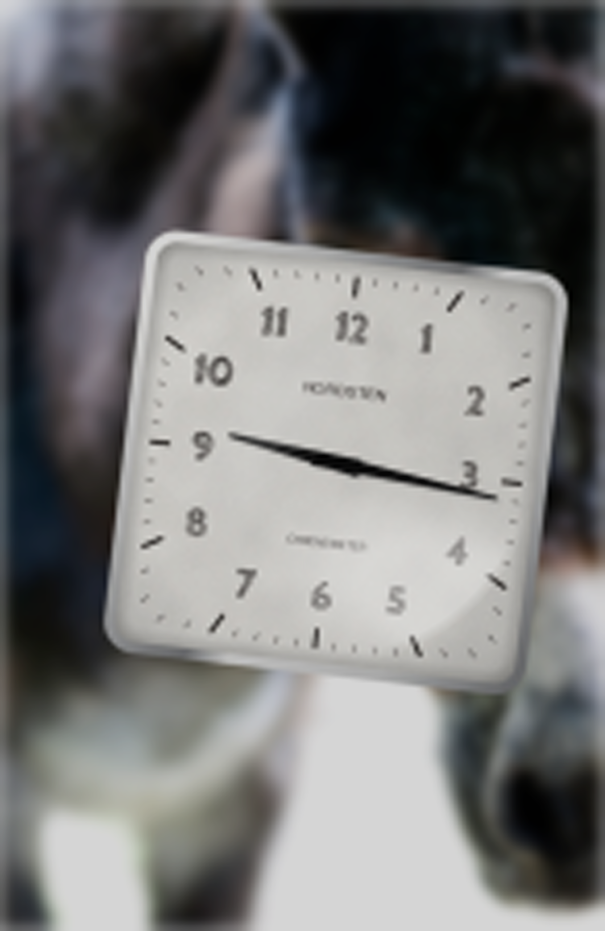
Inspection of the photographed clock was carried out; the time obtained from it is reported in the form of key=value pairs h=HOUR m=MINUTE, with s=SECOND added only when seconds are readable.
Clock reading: h=9 m=16
